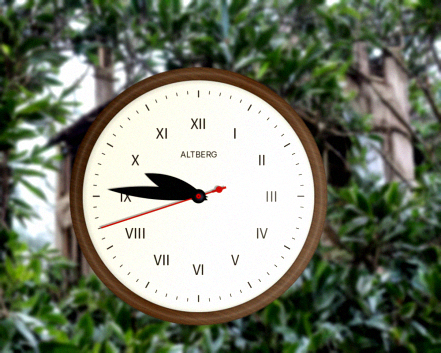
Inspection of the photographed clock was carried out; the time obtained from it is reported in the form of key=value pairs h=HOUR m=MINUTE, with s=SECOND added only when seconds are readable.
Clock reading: h=9 m=45 s=42
